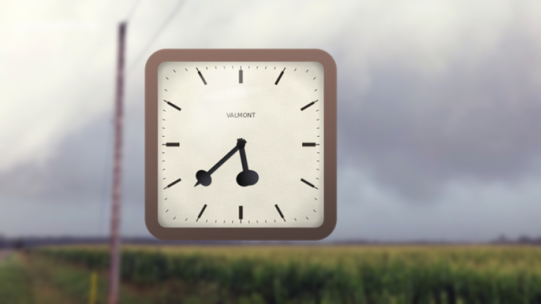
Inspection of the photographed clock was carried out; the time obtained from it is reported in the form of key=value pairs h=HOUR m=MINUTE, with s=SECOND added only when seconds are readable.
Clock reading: h=5 m=38
